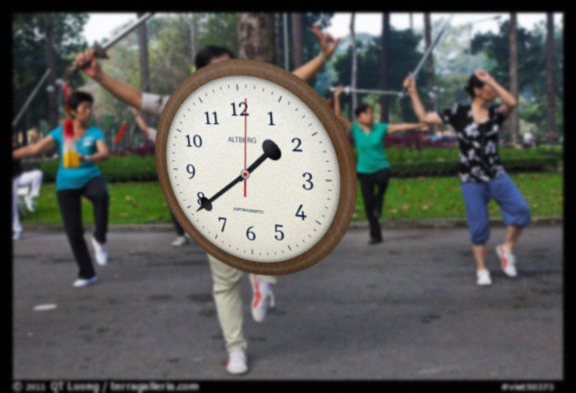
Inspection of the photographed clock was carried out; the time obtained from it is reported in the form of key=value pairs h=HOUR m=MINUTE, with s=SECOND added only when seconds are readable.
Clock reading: h=1 m=39 s=1
